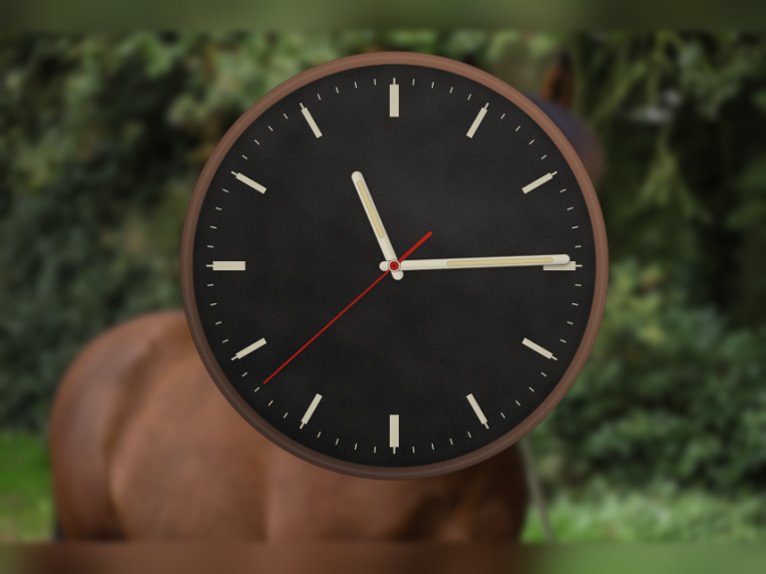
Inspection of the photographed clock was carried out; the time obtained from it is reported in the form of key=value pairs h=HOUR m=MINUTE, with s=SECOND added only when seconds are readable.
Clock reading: h=11 m=14 s=38
